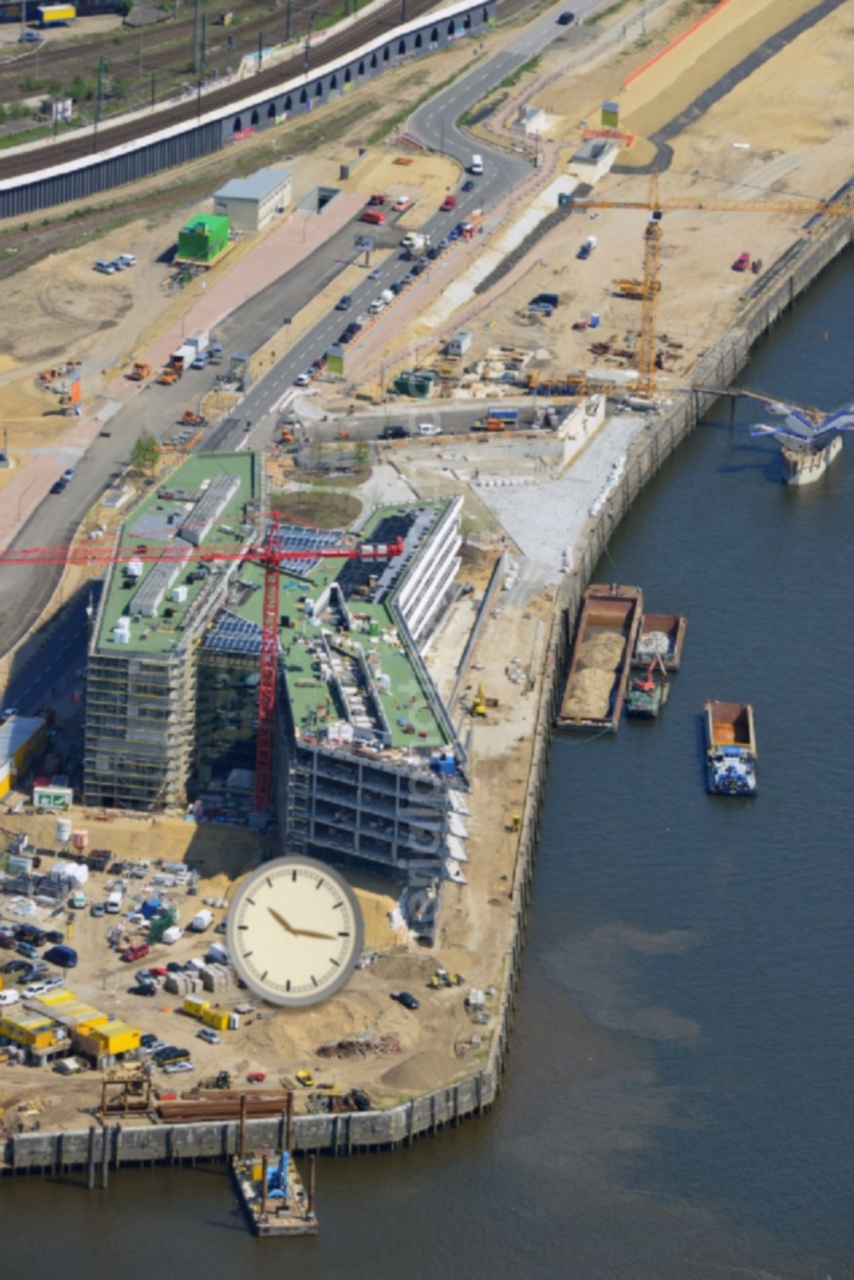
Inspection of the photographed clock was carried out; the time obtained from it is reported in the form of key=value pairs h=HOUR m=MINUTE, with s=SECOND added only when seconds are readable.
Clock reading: h=10 m=16
